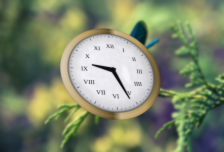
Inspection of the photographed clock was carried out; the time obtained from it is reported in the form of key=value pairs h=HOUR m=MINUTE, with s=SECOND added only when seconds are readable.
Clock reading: h=9 m=26
